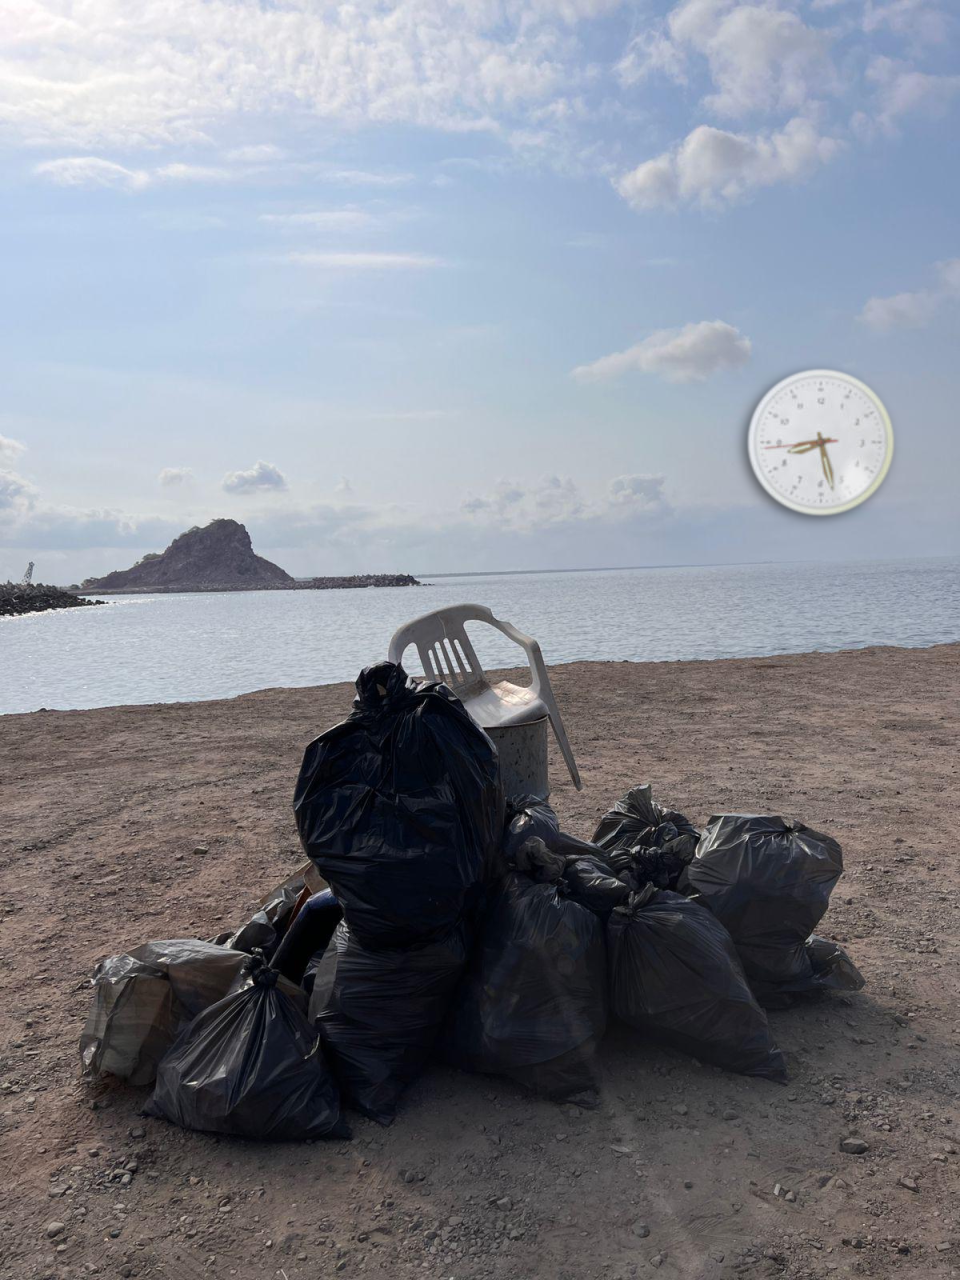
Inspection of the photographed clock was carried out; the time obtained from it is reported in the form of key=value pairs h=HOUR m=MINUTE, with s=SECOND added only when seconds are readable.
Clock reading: h=8 m=27 s=44
